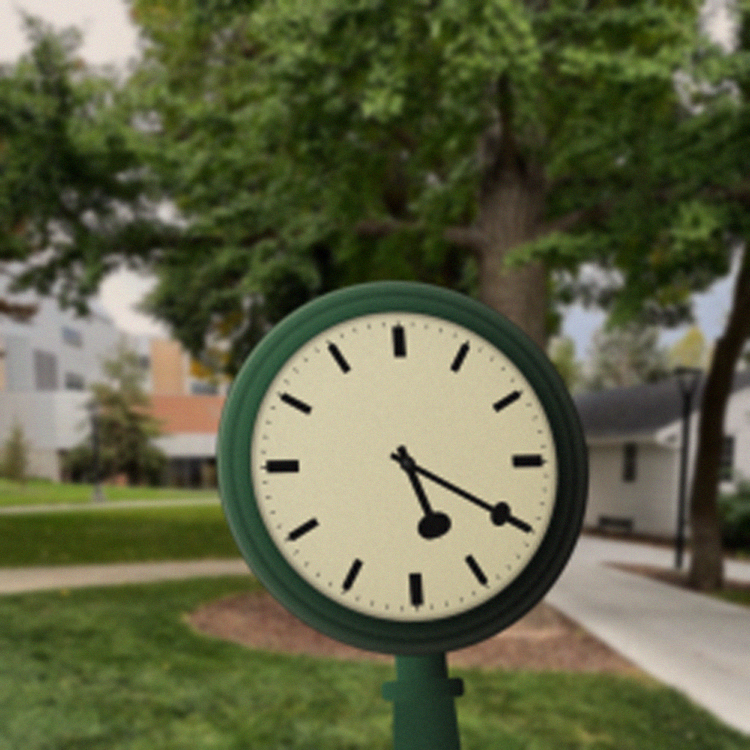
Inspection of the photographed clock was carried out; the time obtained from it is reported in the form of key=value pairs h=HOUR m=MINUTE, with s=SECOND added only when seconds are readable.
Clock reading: h=5 m=20
